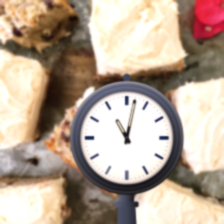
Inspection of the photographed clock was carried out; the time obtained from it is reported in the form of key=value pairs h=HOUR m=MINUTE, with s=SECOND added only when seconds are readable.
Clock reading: h=11 m=2
